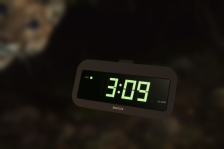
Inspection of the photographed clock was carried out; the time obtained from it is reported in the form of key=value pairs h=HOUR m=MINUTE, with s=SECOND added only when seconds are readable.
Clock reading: h=3 m=9
